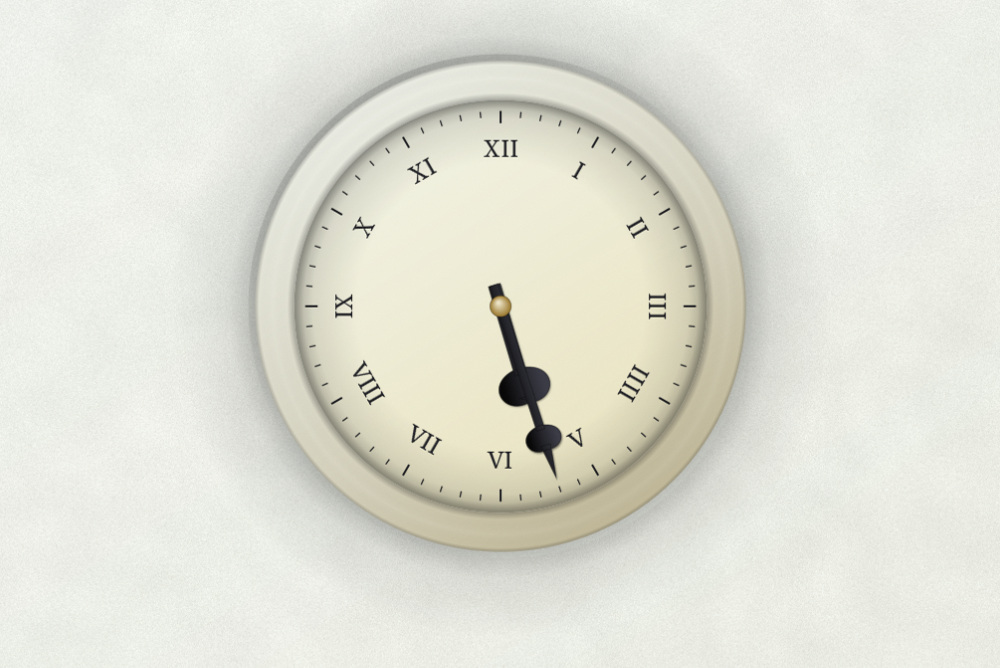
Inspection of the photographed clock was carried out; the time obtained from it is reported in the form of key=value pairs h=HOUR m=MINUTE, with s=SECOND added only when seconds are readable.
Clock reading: h=5 m=27
